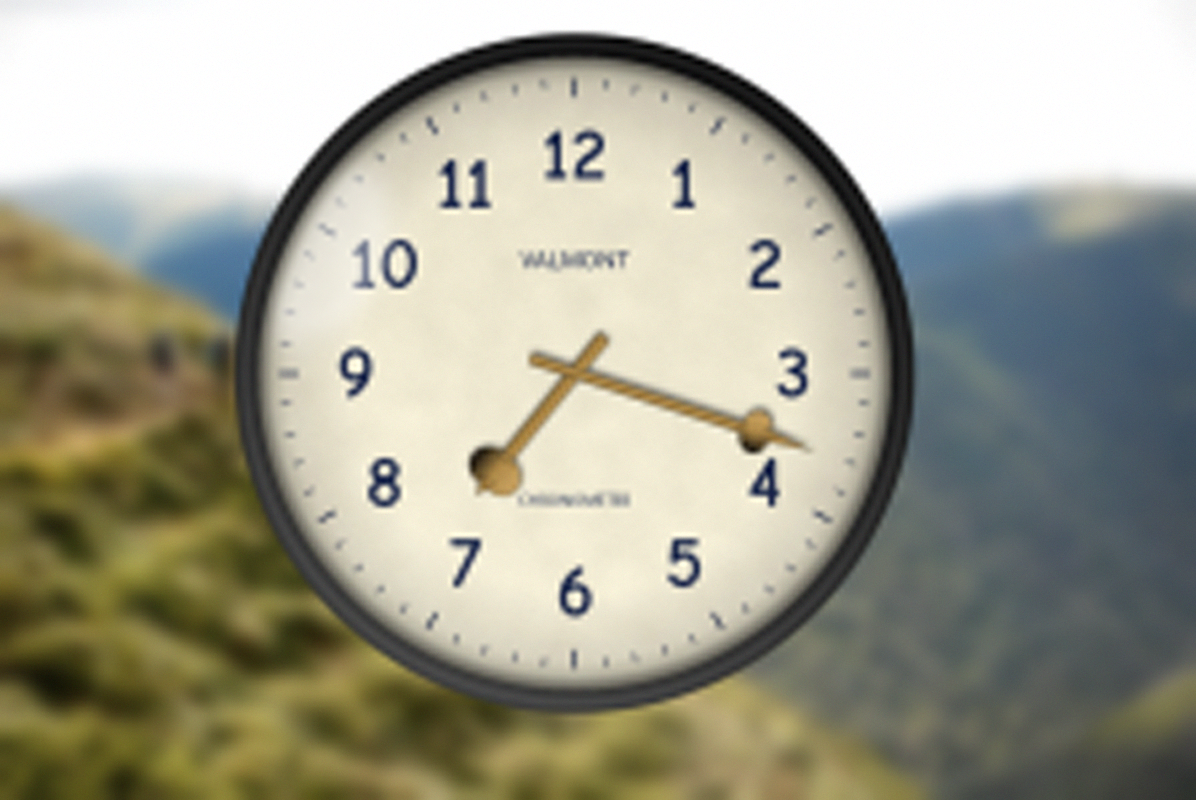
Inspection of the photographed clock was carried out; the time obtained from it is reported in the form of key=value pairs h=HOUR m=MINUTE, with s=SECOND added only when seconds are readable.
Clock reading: h=7 m=18
